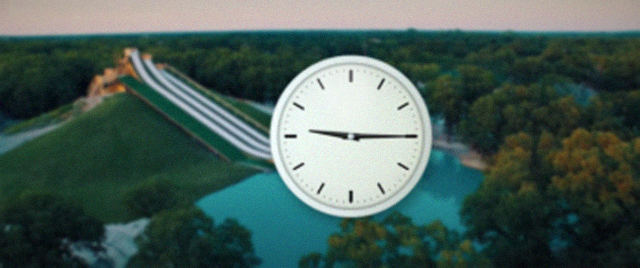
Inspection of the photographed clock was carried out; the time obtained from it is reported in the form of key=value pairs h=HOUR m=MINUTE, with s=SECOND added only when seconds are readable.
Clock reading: h=9 m=15
